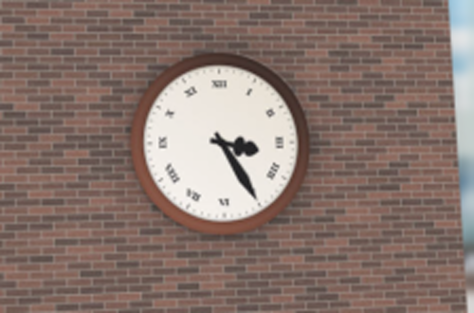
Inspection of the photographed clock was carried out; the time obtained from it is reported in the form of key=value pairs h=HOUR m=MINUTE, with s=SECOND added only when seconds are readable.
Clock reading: h=3 m=25
